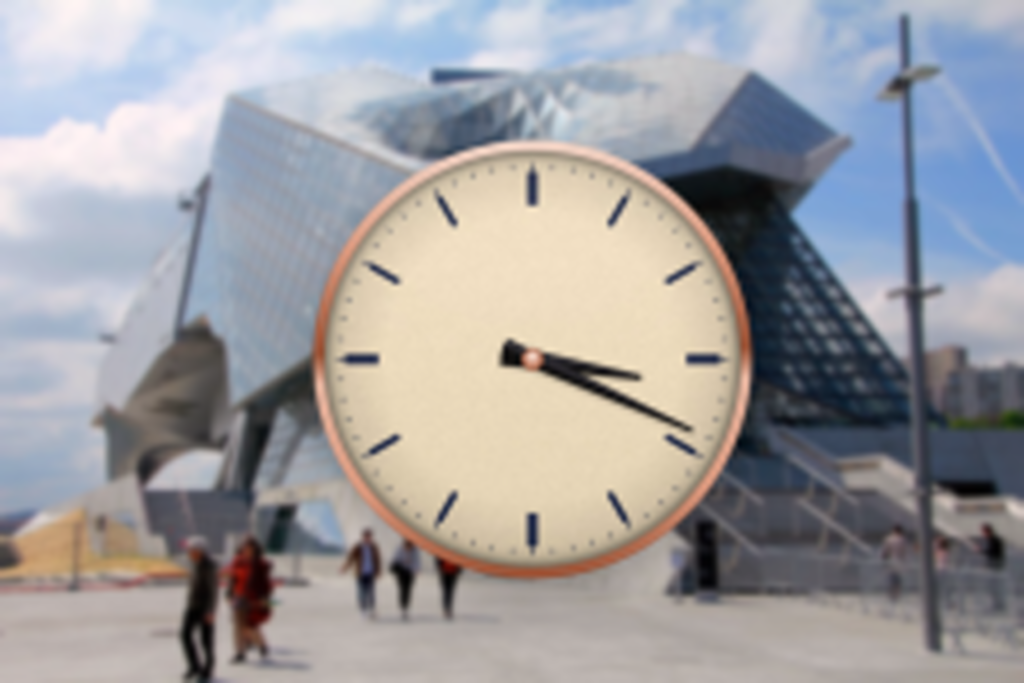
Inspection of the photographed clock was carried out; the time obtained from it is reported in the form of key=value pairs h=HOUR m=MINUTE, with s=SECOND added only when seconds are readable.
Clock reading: h=3 m=19
